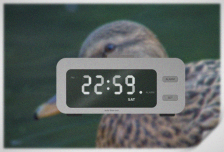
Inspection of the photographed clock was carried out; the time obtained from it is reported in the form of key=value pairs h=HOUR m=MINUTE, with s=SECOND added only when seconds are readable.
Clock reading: h=22 m=59
